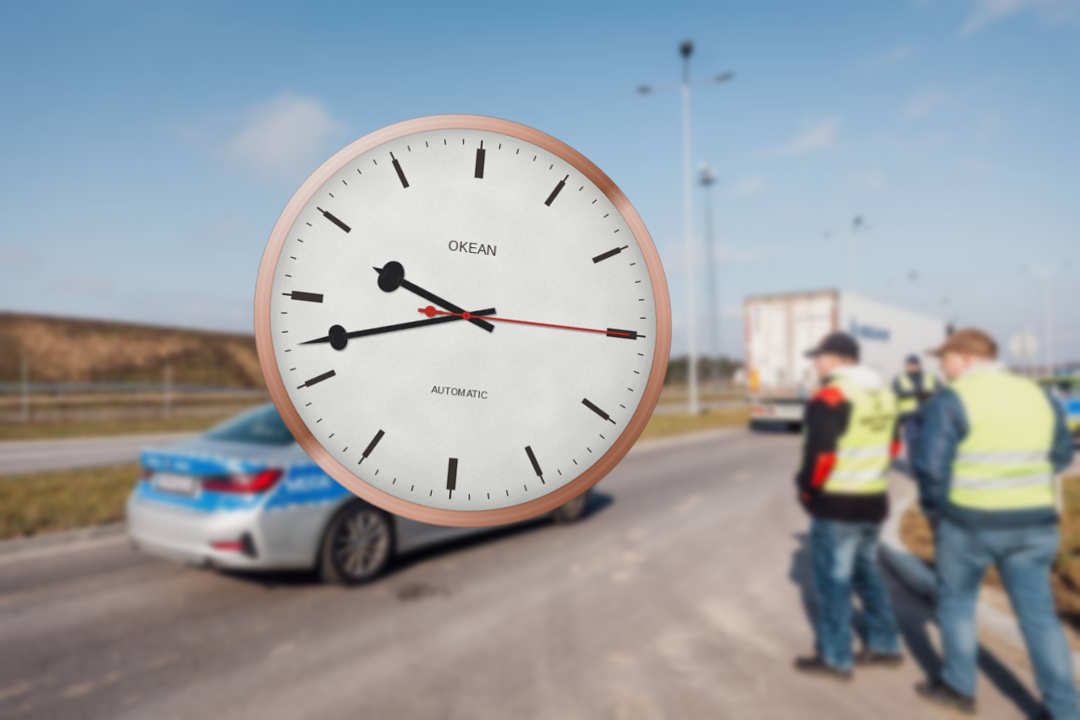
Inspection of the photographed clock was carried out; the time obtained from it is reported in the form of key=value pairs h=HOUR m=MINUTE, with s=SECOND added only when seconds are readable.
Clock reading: h=9 m=42 s=15
